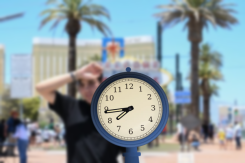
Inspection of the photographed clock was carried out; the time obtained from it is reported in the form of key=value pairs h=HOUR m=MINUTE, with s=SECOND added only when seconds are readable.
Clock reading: h=7 m=44
